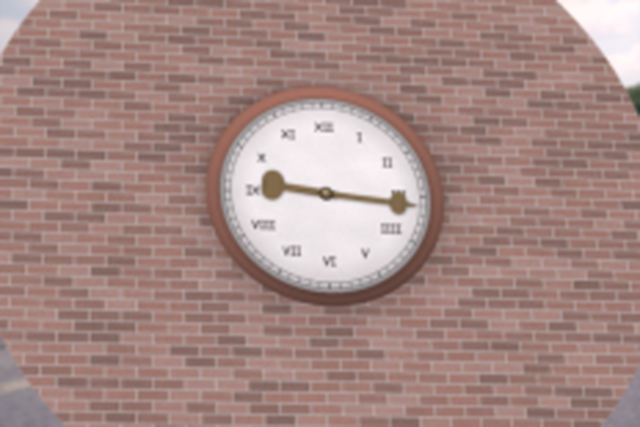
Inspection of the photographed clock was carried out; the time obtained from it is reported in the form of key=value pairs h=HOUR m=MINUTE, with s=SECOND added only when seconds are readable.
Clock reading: h=9 m=16
